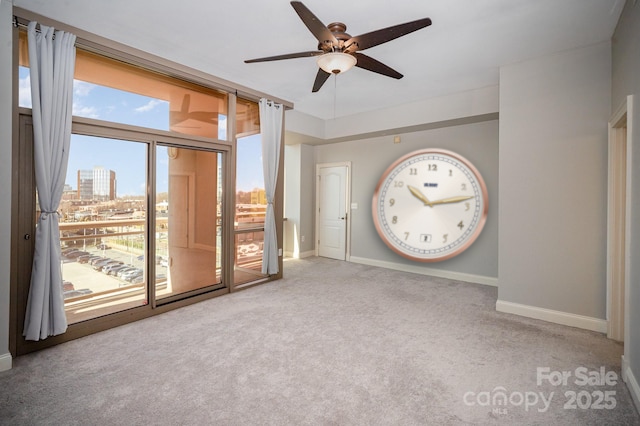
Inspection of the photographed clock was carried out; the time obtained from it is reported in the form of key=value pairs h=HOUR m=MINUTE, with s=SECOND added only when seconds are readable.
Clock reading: h=10 m=13
